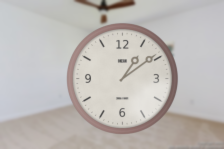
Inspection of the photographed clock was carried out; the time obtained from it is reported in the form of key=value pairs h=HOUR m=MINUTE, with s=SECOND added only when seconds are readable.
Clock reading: h=1 m=9
